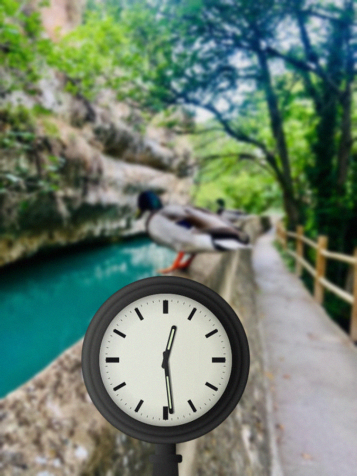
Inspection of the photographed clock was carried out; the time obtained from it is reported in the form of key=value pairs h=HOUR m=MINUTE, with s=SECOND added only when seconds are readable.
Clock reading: h=12 m=29
